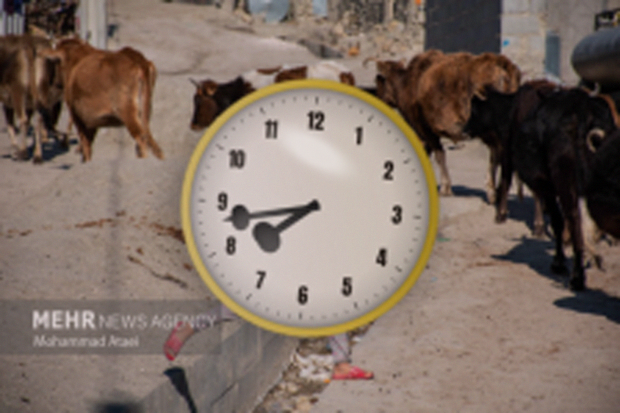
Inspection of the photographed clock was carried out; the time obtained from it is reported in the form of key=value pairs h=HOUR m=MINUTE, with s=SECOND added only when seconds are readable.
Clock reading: h=7 m=43
